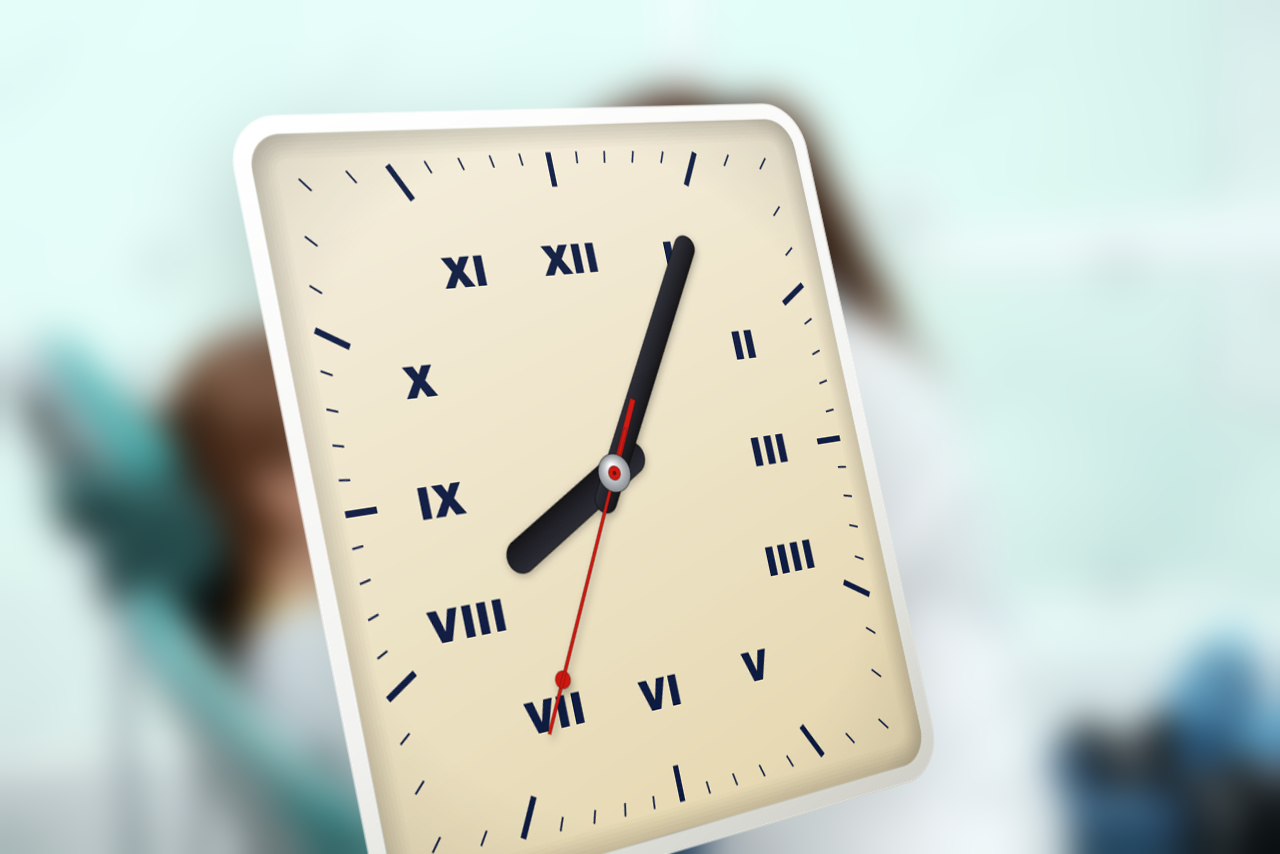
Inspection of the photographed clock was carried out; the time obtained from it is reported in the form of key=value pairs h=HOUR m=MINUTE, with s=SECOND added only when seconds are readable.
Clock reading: h=8 m=5 s=35
